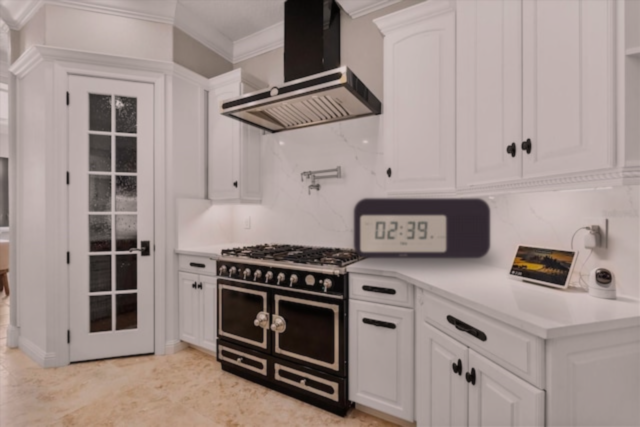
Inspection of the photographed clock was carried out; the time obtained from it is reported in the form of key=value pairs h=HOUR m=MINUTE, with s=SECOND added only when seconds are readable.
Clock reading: h=2 m=39
